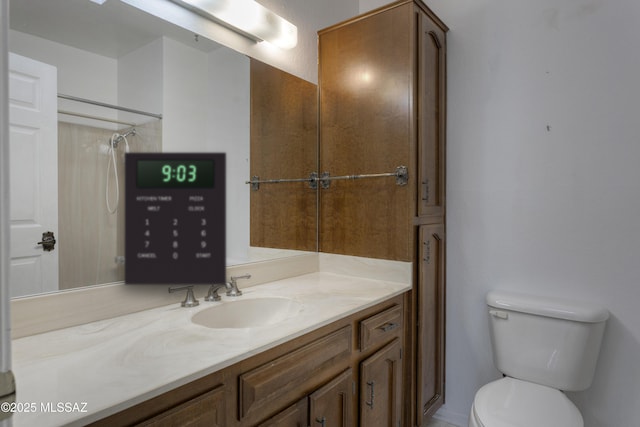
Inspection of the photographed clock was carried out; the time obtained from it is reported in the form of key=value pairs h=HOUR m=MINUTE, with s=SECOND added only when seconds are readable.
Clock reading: h=9 m=3
